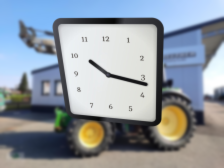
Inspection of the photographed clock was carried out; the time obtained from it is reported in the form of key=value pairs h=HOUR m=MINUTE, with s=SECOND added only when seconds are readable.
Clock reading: h=10 m=17
